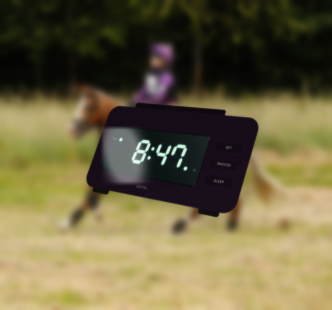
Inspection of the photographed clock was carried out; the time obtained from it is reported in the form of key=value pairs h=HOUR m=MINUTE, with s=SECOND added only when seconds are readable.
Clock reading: h=8 m=47
